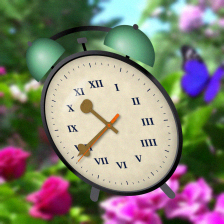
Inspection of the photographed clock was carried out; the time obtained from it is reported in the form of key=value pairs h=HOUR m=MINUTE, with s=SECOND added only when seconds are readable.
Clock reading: h=10 m=39 s=39
